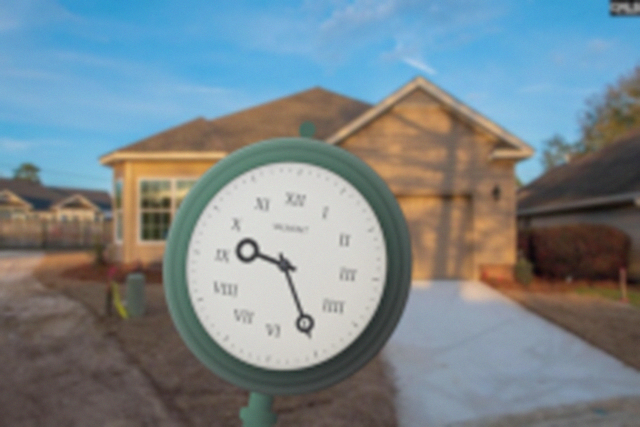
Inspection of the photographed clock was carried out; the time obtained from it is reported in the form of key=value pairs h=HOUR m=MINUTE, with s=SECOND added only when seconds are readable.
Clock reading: h=9 m=25
